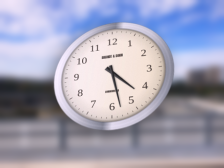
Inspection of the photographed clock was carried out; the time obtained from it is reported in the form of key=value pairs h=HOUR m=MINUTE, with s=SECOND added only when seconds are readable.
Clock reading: h=4 m=28
